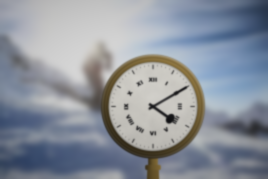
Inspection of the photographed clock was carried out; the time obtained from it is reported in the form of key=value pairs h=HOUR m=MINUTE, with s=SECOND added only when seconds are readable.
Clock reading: h=4 m=10
